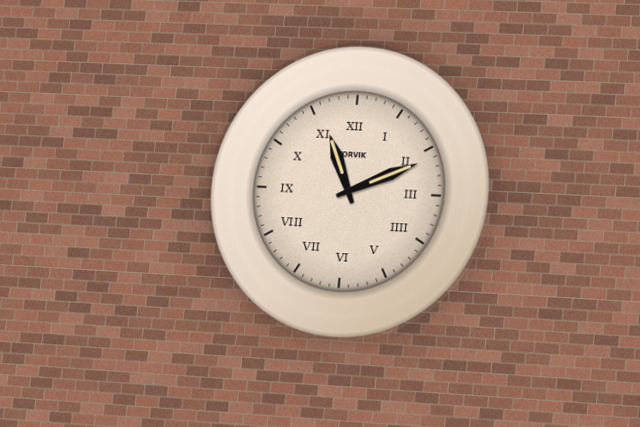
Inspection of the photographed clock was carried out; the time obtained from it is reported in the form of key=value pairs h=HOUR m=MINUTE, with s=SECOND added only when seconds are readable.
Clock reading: h=11 m=11
